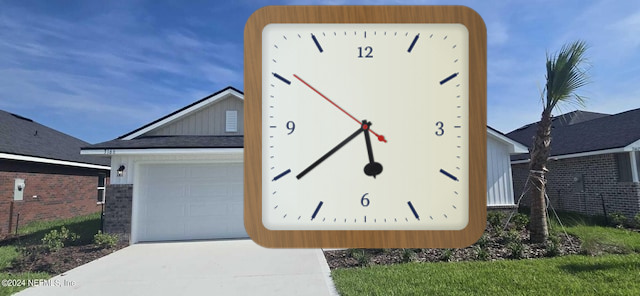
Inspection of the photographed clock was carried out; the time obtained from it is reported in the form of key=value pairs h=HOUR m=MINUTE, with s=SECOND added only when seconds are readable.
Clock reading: h=5 m=38 s=51
